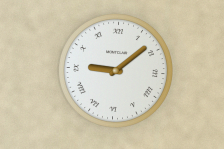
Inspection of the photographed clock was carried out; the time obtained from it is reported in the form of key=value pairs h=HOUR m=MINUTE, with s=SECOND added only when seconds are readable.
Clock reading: h=9 m=8
